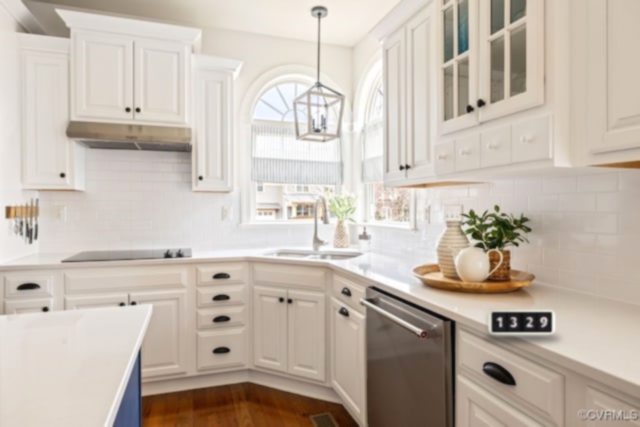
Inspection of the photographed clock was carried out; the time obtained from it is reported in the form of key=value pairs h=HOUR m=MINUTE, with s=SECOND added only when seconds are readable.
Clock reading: h=13 m=29
